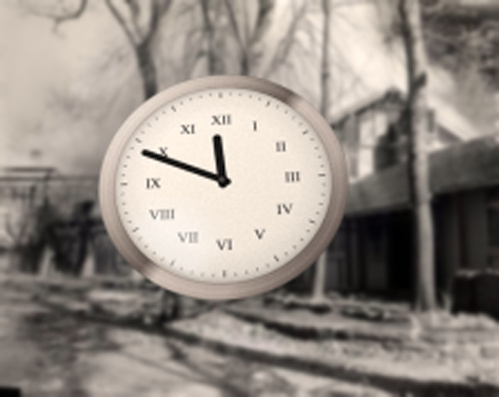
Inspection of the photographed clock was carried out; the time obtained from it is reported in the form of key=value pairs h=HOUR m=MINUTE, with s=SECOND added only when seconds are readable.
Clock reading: h=11 m=49
